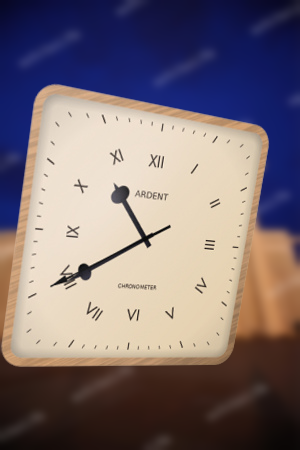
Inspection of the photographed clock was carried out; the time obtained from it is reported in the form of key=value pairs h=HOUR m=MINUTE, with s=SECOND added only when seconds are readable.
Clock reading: h=10 m=39 s=40
